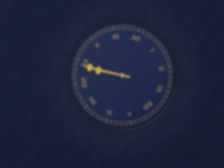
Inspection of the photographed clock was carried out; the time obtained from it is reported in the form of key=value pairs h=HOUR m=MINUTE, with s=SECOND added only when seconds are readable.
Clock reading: h=8 m=44
